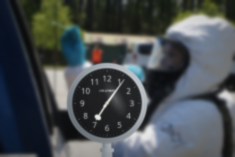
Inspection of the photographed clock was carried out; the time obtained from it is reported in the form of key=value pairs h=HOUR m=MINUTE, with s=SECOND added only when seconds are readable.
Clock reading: h=7 m=6
